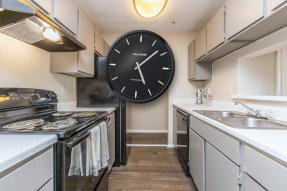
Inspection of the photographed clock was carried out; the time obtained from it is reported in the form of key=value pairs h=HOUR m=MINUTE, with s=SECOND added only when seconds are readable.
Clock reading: h=5 m=8
